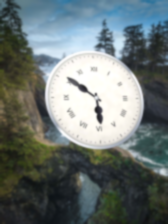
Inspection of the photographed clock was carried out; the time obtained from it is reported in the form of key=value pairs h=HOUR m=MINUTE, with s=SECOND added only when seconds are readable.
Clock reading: h=5 m=51
